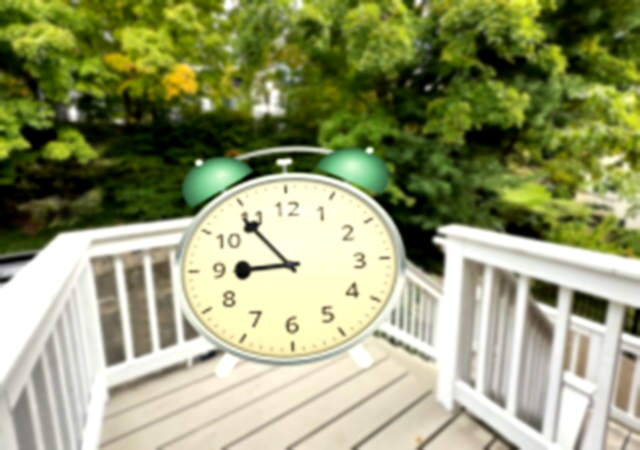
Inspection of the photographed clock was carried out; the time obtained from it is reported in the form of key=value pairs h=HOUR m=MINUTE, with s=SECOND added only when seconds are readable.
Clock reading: h=8 m=54
